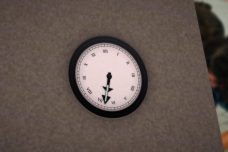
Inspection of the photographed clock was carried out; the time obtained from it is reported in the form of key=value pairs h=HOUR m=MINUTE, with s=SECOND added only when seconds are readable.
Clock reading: h=6 m=33
